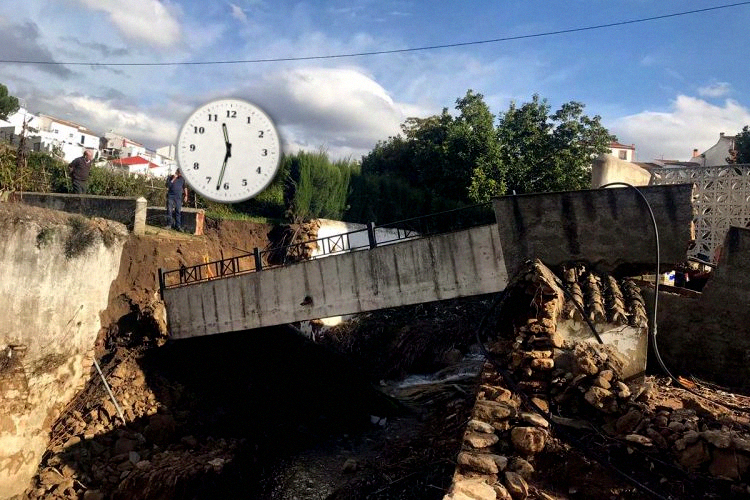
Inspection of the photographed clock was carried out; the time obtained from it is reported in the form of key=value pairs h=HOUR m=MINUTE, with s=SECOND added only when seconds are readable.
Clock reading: h=11 m=32
